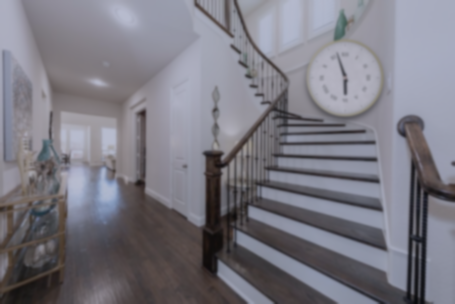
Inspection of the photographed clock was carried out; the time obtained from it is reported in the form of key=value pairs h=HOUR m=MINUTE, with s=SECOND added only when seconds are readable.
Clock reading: h=5 m=57
